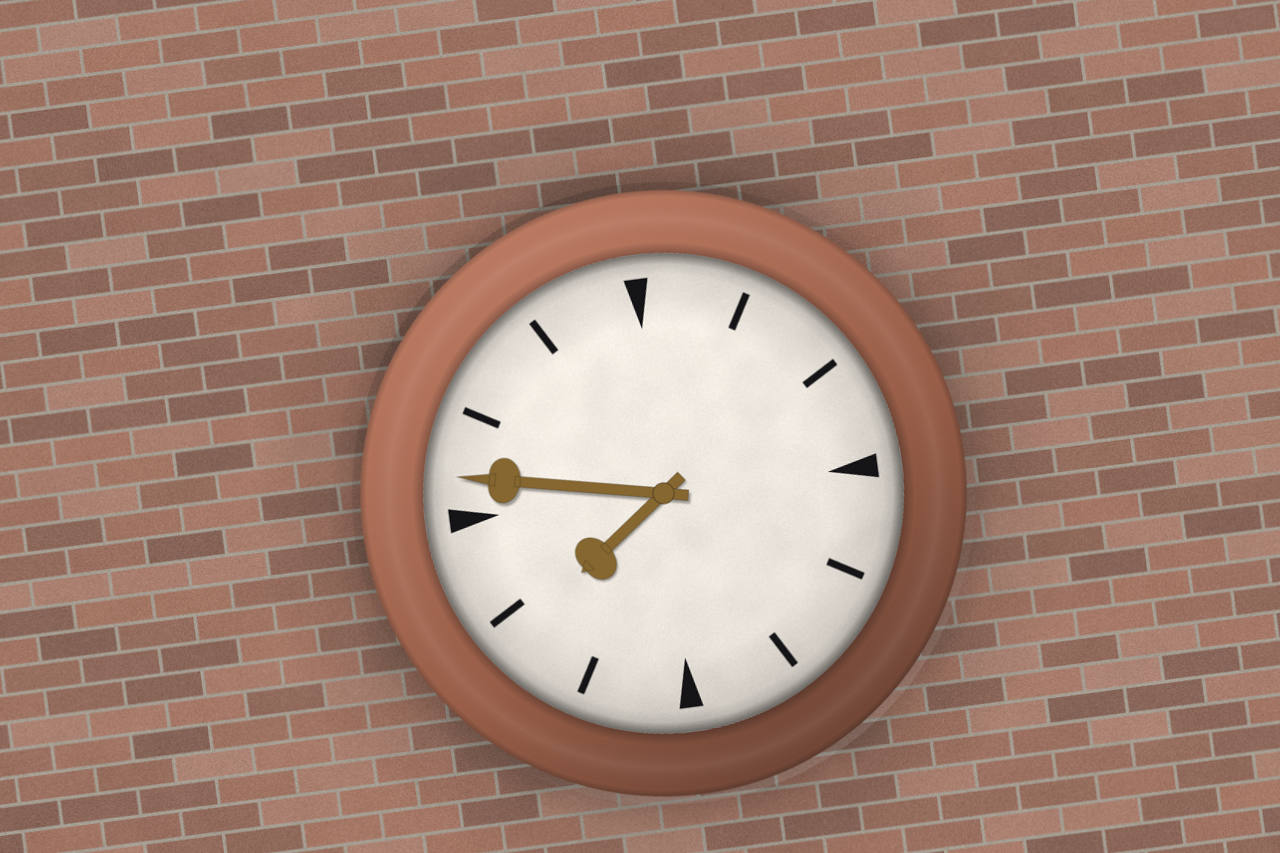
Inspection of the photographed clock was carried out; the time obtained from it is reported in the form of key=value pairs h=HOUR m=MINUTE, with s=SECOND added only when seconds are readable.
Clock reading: h=7 m=47
